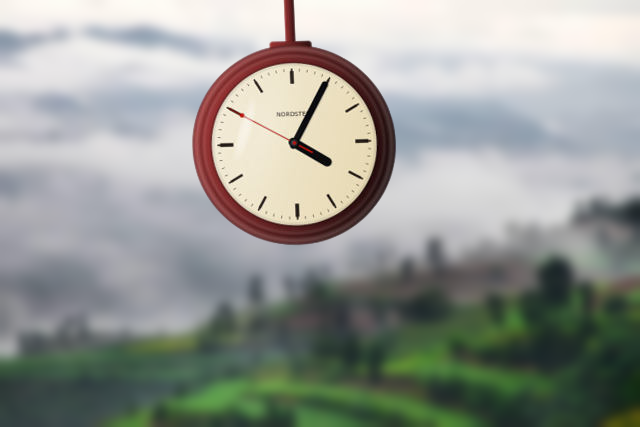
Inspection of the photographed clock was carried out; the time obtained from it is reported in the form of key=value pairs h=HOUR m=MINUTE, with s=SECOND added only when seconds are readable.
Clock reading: h=4 m=4 s=50
